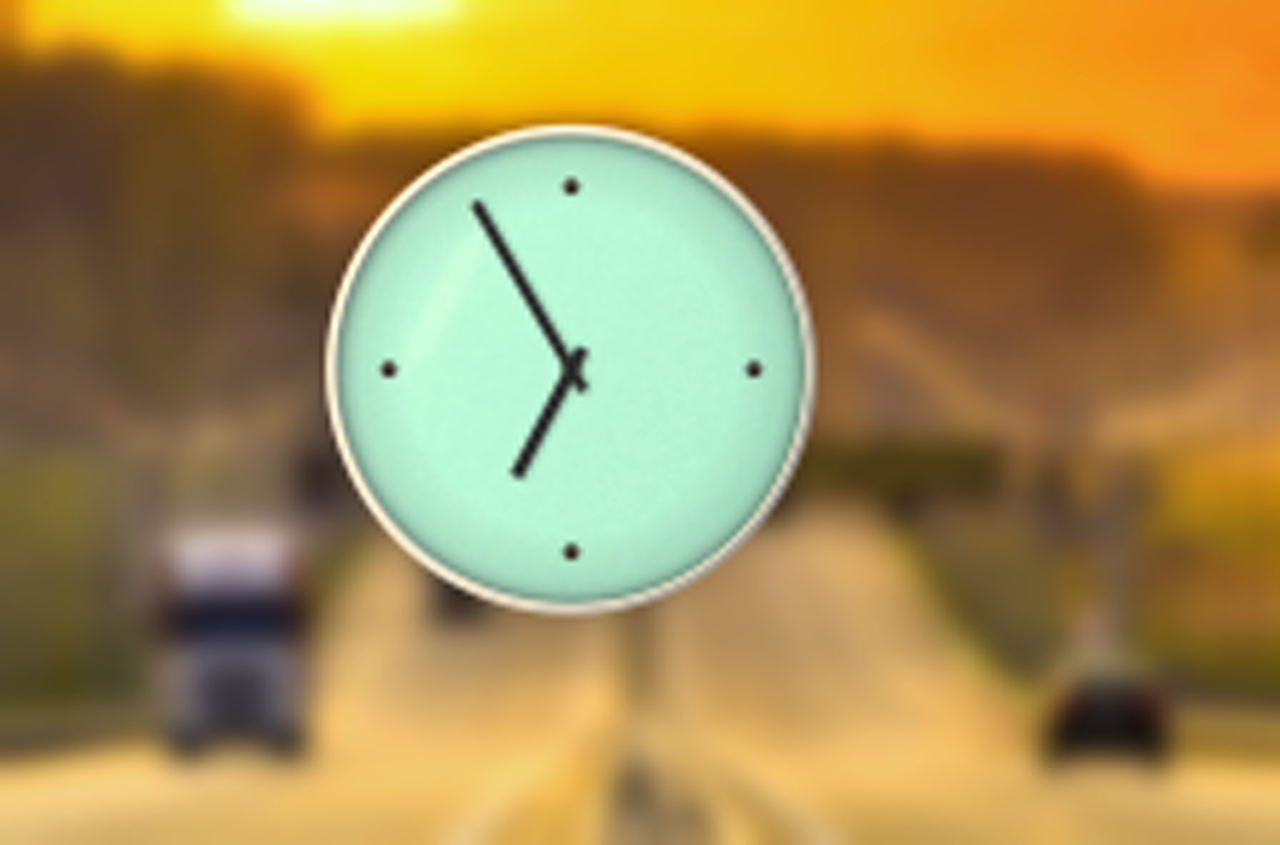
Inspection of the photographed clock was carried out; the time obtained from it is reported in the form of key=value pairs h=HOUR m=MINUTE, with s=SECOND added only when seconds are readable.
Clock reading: h=6 m=55
